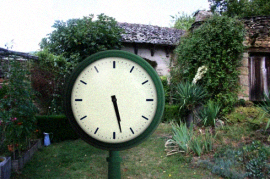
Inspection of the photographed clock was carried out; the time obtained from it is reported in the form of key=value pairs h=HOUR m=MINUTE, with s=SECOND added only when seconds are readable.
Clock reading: h=5 m=28
